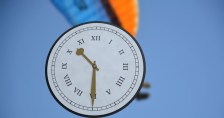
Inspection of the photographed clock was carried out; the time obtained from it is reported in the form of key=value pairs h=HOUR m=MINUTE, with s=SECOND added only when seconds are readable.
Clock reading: h=10 m=30
